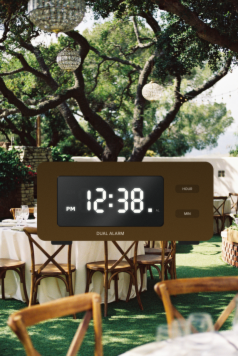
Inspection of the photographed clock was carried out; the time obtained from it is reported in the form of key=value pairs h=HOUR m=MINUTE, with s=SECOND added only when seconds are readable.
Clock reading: h=12 m=38
